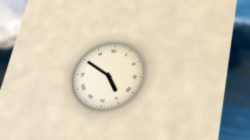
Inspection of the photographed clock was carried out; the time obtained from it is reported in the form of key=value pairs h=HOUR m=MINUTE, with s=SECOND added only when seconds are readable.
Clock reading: h=4 m=50
